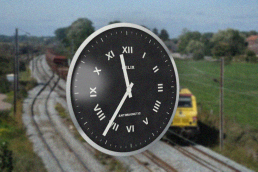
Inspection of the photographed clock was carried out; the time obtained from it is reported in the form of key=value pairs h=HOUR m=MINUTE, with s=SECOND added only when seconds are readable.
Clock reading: h=11 m=36
